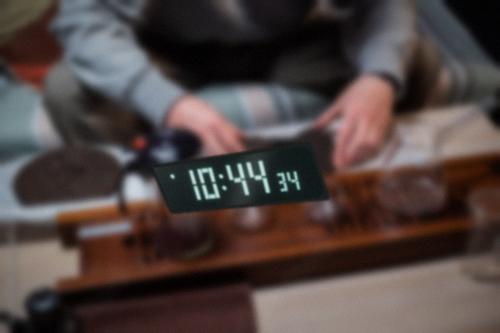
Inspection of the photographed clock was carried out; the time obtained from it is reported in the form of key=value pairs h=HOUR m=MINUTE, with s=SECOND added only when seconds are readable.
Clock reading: h=10 m=44 s=34
